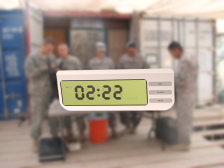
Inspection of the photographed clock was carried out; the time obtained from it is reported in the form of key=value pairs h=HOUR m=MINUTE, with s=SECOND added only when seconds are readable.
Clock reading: h=2 m=22
